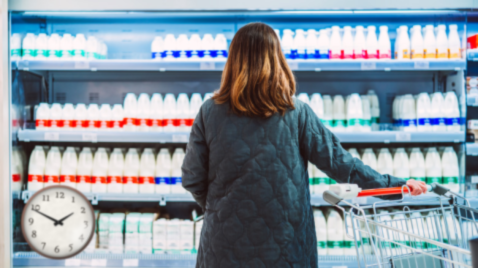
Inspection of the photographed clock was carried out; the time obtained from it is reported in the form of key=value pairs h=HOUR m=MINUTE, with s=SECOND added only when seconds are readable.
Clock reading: h=1 m=49
